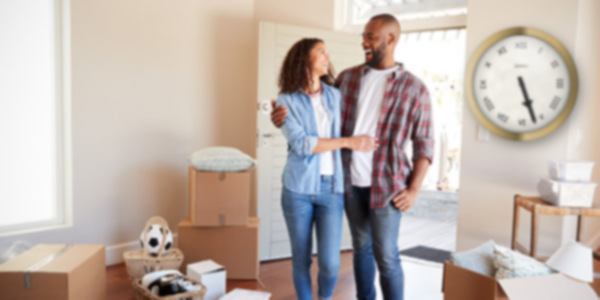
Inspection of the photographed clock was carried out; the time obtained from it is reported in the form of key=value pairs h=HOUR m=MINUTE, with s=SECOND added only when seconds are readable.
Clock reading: h=5 m=27
